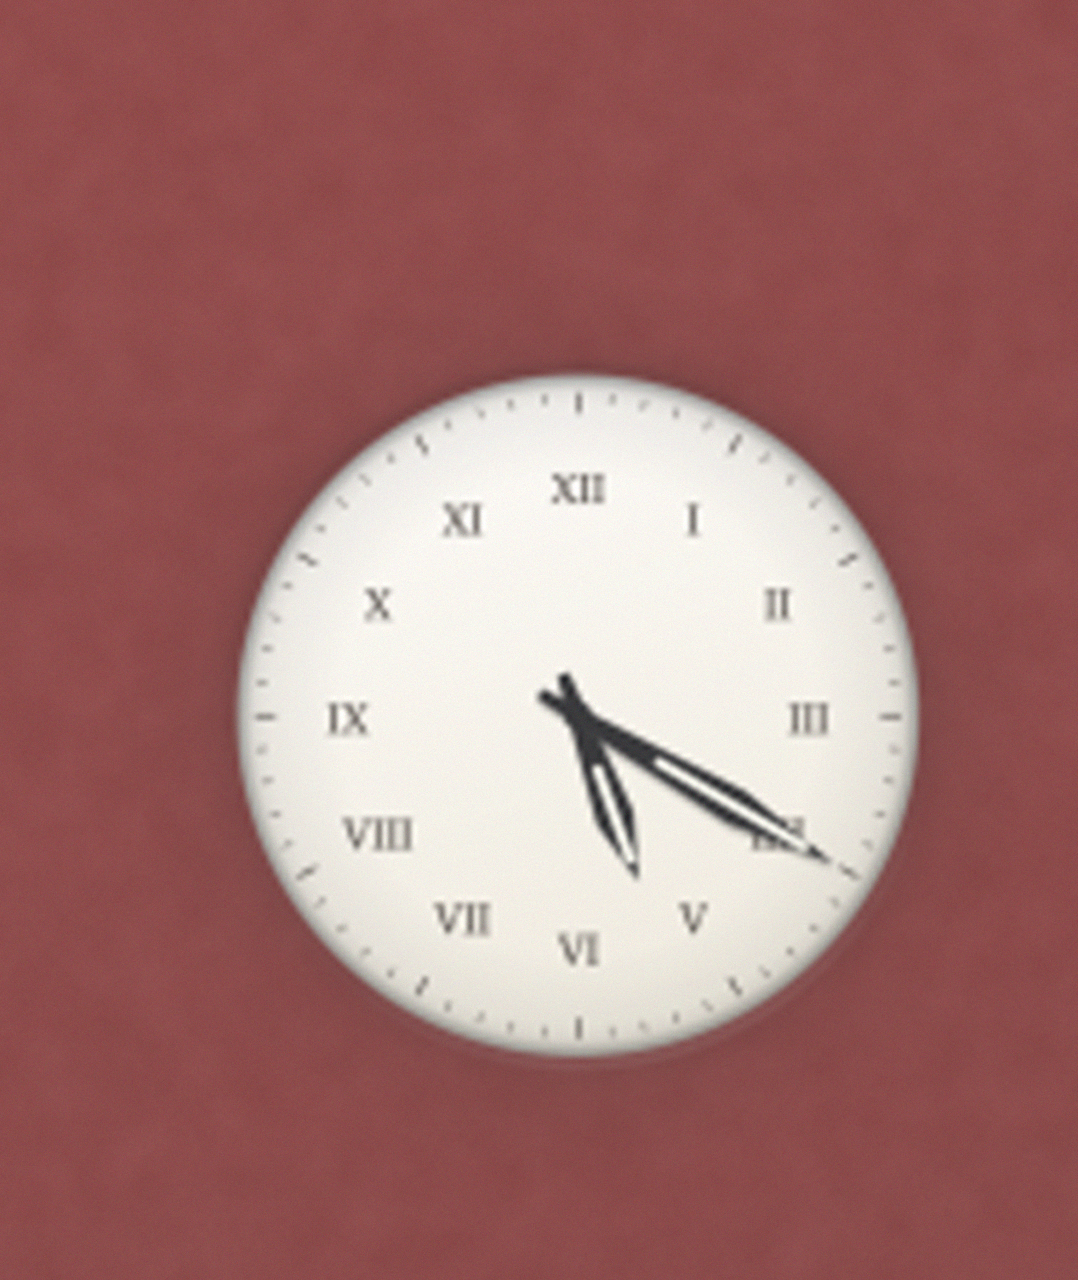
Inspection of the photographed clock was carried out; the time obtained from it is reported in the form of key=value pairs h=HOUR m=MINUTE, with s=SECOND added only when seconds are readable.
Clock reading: h=5 m=20
